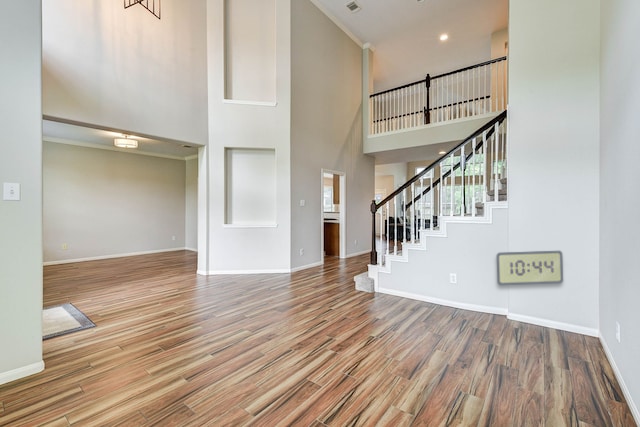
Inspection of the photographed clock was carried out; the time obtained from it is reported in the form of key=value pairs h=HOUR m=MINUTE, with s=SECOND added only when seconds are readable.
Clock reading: h=10 m=44
